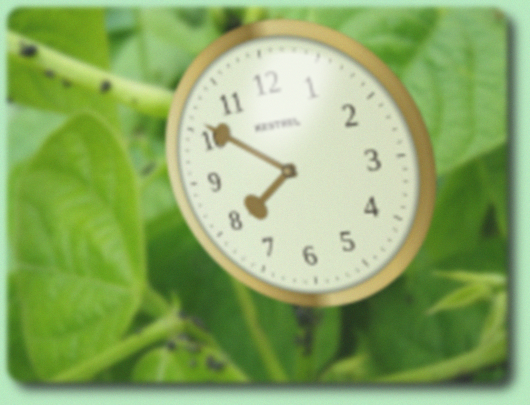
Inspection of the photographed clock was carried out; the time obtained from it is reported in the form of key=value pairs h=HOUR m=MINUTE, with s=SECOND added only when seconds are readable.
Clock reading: h=7 m=51
